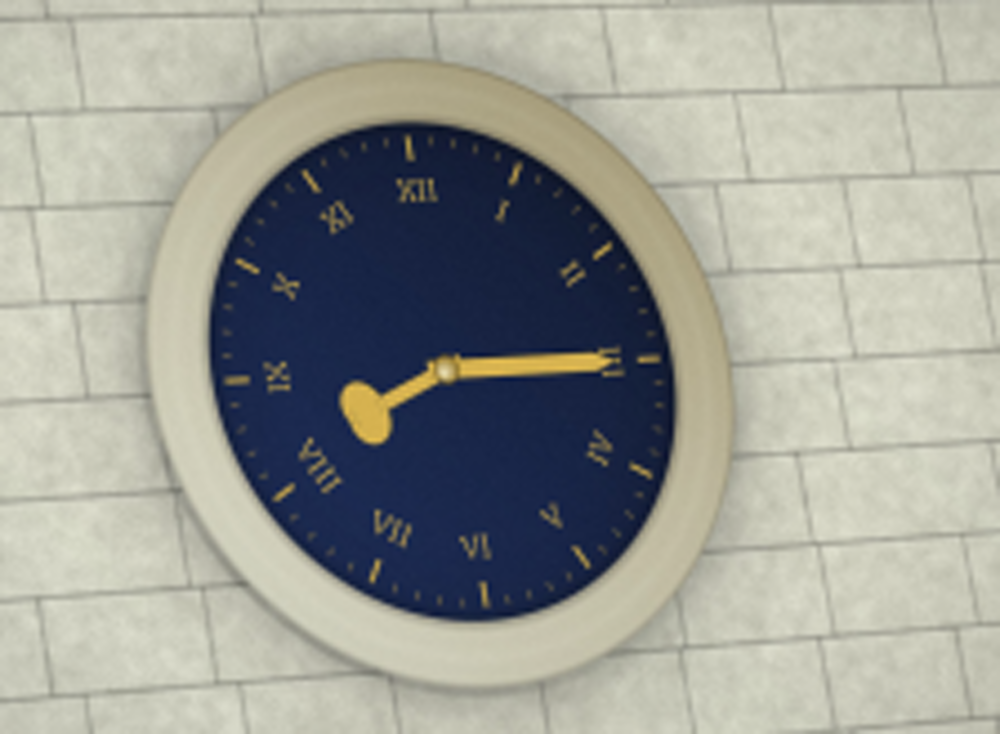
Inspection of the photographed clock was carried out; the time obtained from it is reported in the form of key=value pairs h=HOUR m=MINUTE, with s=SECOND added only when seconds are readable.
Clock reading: h=8 m=15
